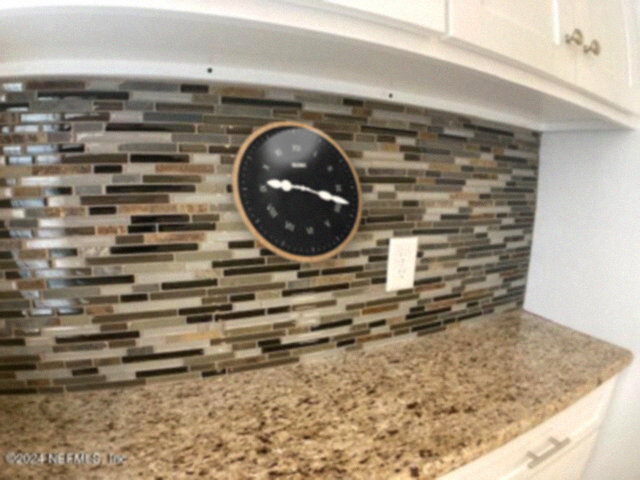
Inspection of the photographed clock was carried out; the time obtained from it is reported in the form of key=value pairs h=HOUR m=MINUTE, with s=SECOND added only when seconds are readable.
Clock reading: h=9 m=18
